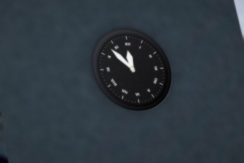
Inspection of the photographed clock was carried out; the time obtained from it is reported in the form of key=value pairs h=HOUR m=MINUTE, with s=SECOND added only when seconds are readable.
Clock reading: h=11 m=53
